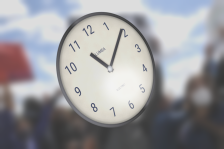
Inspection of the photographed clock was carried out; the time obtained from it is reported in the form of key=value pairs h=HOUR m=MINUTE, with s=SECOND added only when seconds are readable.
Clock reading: h=11 m=9
